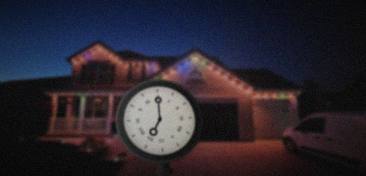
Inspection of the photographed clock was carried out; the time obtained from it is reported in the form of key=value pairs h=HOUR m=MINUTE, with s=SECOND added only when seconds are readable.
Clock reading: h=7 m=0
